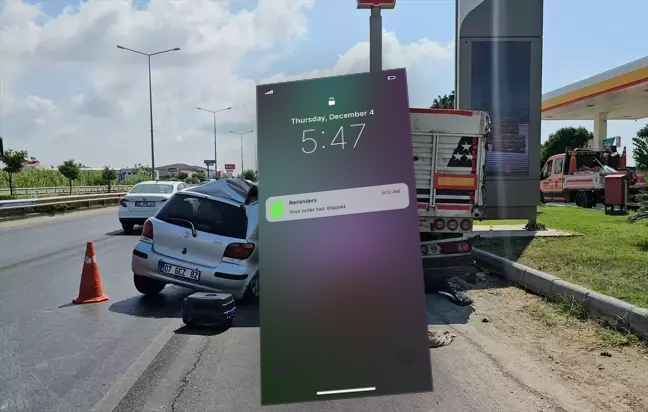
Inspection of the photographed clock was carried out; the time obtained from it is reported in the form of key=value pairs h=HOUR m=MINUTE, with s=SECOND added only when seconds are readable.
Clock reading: h=5 m=47
